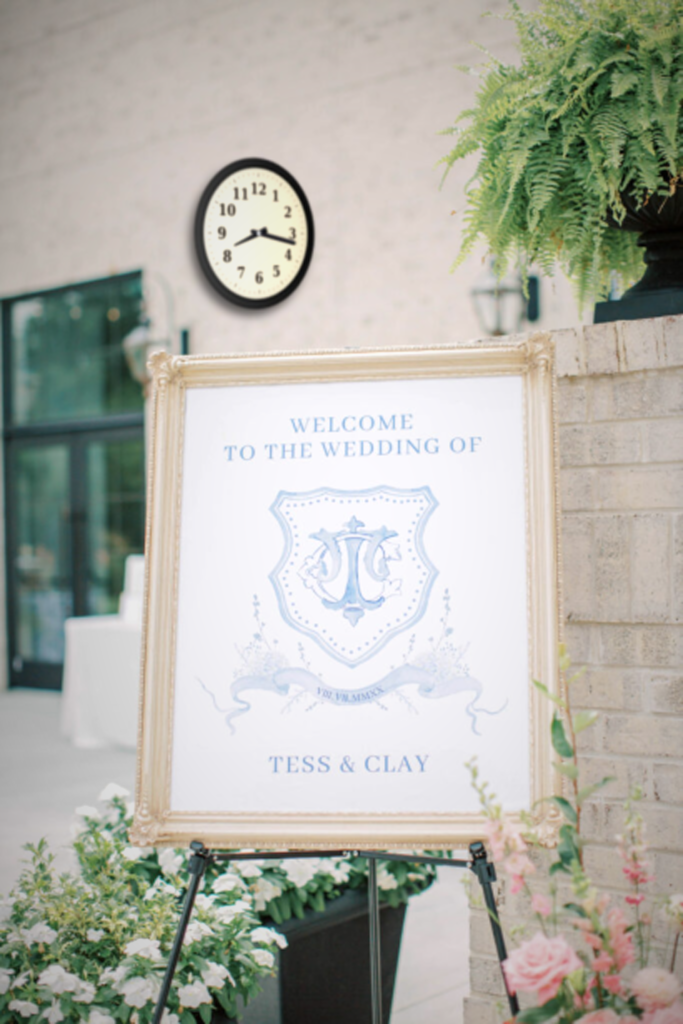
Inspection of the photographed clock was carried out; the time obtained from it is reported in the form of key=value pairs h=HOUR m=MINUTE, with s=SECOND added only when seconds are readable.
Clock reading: h=8 m=17
